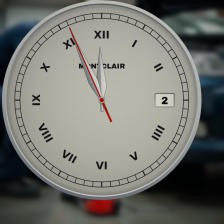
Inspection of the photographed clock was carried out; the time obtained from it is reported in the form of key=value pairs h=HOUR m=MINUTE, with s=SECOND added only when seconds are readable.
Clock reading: h=11 m=55 s=56
